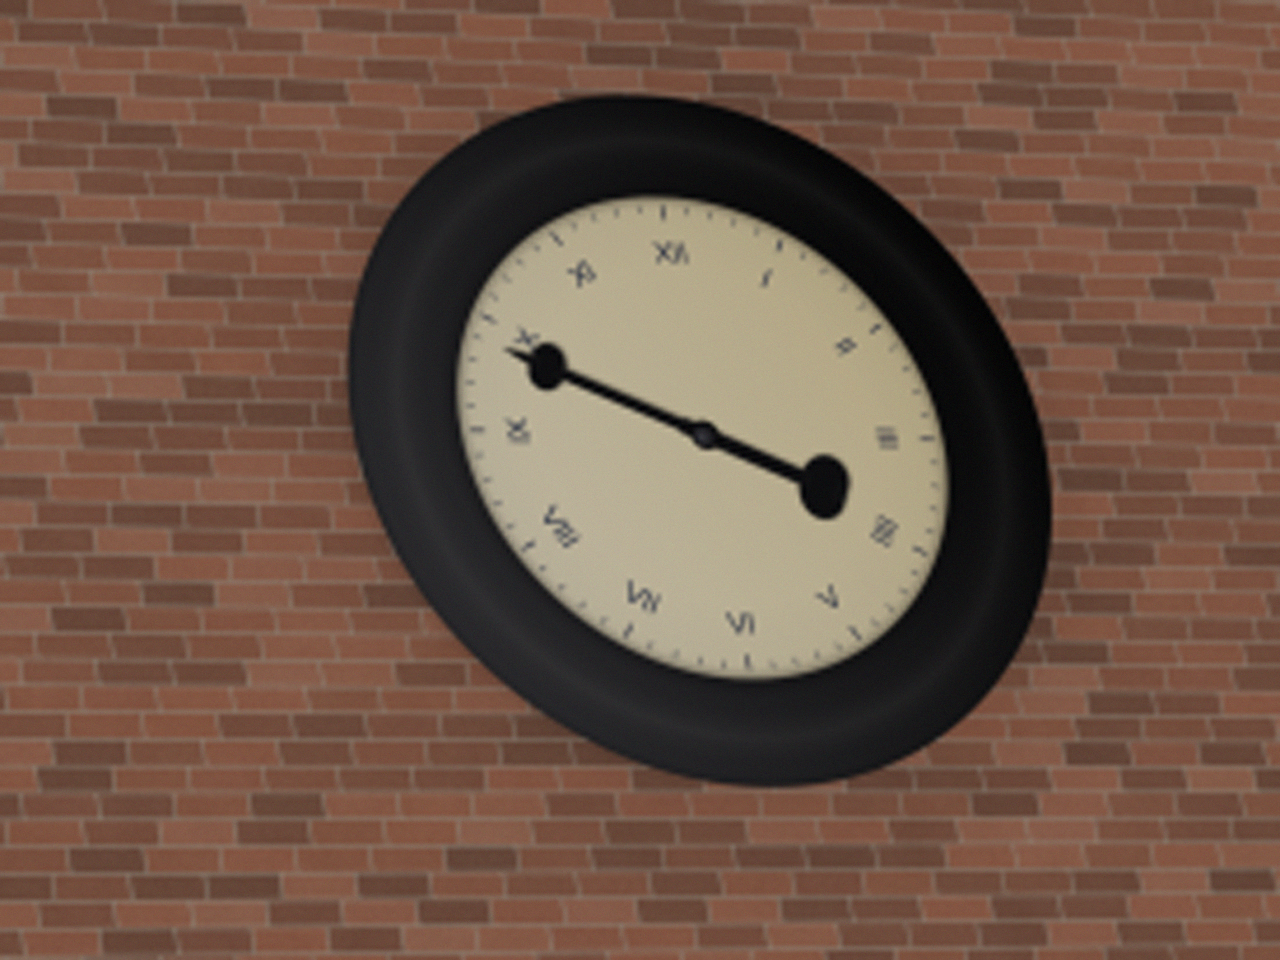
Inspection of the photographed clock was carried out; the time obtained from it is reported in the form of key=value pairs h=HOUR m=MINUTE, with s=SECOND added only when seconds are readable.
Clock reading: h=3 m=49
